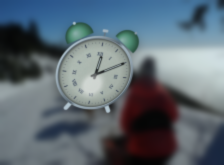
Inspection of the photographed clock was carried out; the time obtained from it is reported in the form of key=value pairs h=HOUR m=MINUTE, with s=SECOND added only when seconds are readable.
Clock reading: h=12 m=10
